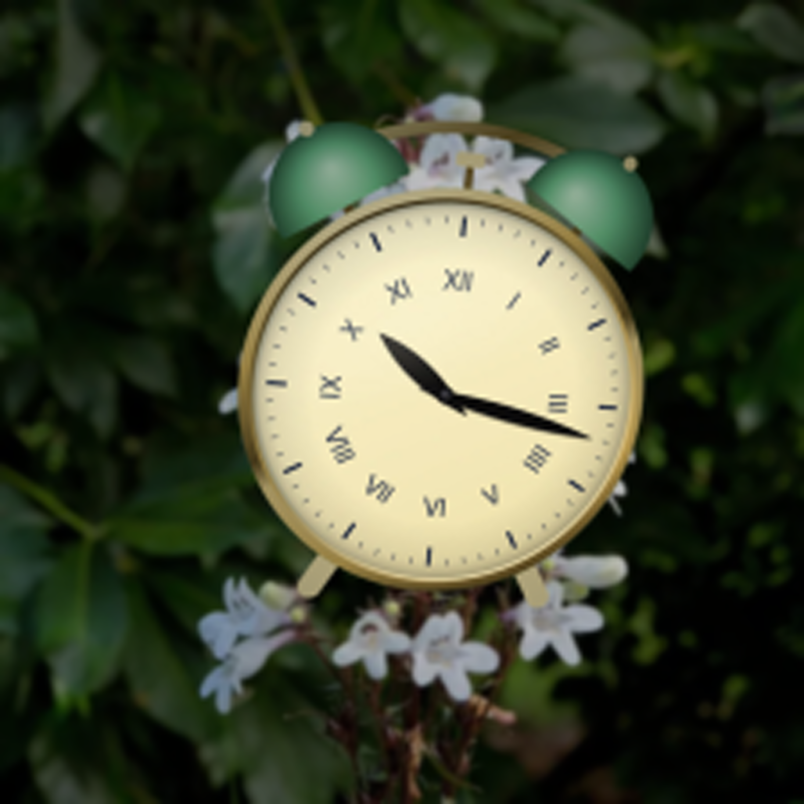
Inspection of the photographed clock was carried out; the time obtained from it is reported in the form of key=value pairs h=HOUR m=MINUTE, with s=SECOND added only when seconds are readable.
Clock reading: h=10 m=17
